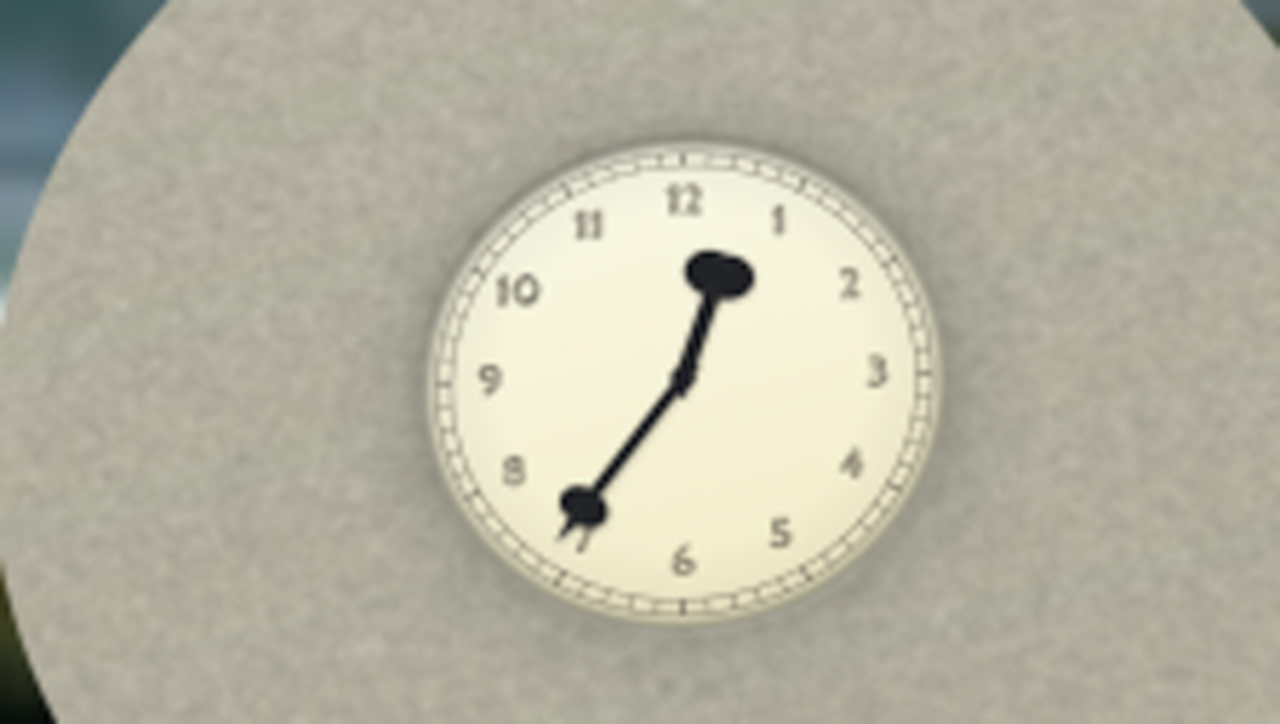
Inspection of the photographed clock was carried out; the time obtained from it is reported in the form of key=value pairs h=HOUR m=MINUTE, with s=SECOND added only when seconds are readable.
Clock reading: h=12 m=36
